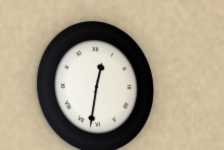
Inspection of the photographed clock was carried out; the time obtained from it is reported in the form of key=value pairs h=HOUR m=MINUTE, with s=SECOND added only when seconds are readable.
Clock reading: h=12 m=32
